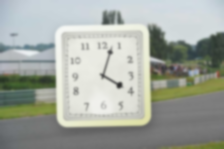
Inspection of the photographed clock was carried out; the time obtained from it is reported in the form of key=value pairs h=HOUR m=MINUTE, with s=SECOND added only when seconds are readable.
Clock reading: h=4 m=3
